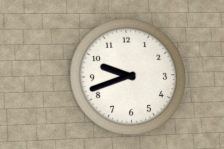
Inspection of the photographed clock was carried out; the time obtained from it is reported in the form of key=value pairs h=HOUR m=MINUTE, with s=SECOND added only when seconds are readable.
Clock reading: h=9 m=42
